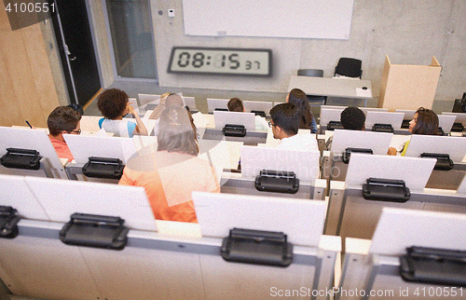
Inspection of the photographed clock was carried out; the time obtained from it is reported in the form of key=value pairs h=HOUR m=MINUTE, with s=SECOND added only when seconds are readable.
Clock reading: h=8 m=15 s=37
